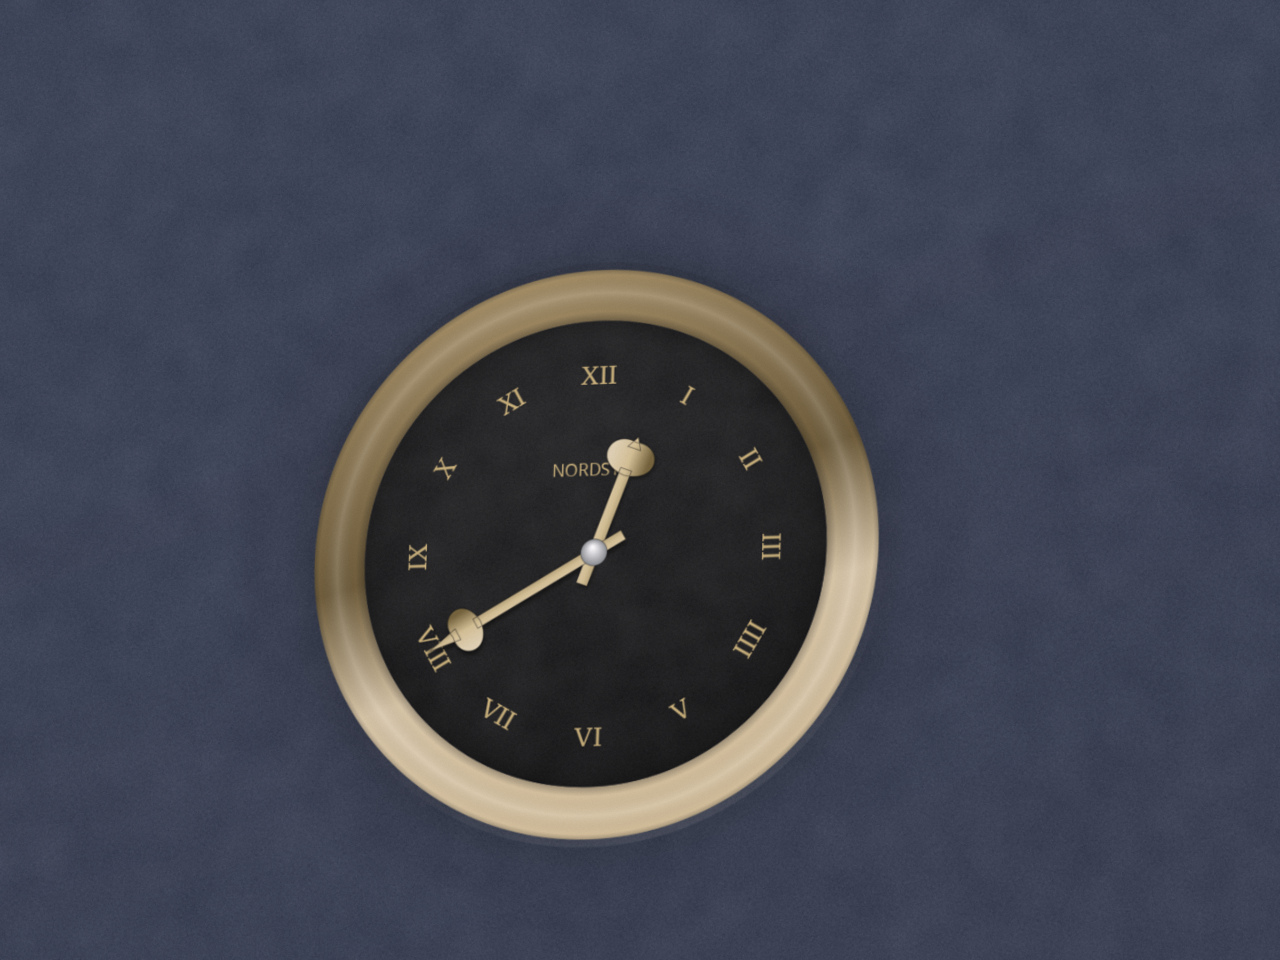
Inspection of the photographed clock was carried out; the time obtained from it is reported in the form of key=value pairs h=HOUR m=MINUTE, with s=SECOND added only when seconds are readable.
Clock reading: h=12 m=40
